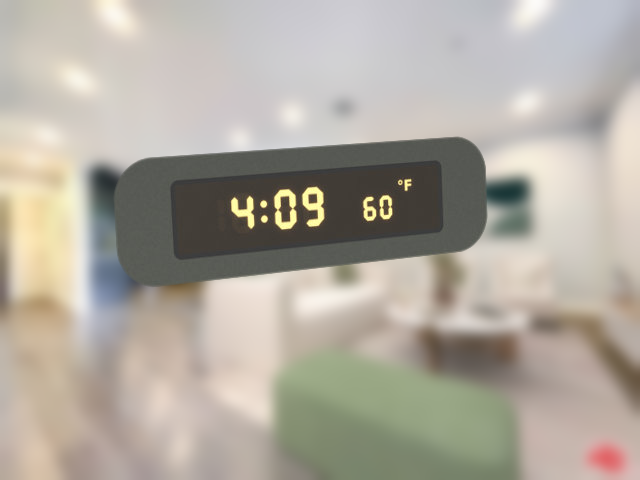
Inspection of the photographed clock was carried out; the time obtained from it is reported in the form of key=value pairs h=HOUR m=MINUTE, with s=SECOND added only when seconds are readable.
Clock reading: h=4 m=9
